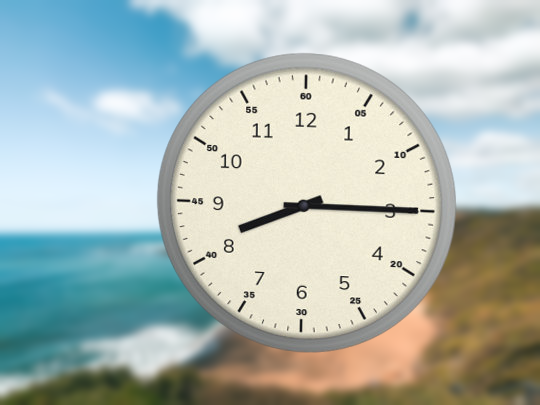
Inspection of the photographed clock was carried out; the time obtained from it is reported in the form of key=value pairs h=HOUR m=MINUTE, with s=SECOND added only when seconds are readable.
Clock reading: h=8 m=15
